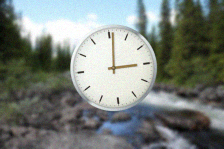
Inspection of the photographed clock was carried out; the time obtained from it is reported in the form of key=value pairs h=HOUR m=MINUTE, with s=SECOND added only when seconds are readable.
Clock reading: h=3 m=1
